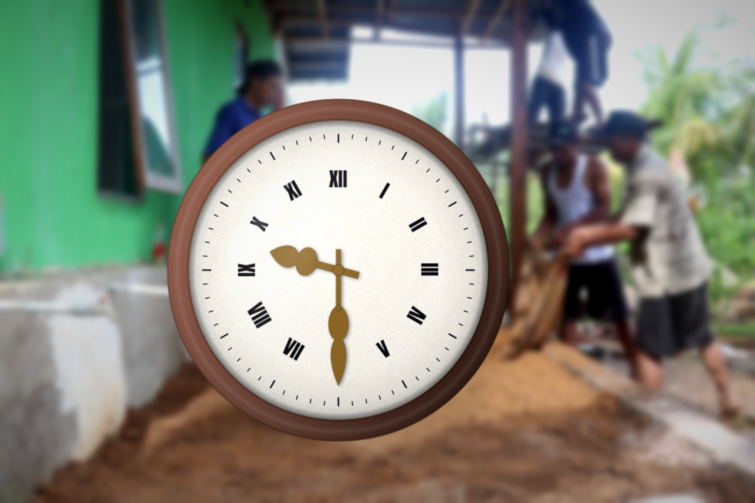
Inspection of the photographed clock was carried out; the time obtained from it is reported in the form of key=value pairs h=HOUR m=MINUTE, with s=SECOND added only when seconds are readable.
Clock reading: h=9 m=30
